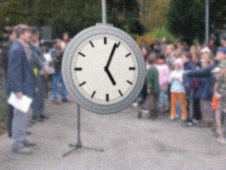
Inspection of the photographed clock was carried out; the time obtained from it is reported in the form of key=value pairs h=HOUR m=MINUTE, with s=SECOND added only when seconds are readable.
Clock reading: h=5 m=4
